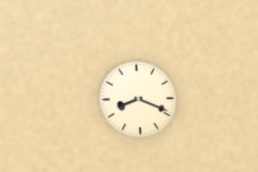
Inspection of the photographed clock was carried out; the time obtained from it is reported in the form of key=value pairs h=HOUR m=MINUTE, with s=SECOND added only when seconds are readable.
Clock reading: h=8 m=19
